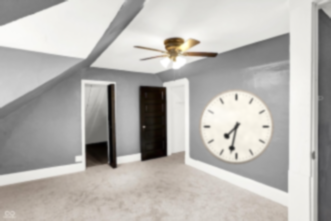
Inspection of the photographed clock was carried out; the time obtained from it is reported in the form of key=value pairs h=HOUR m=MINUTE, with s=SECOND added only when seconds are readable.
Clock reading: h=7 m=32
